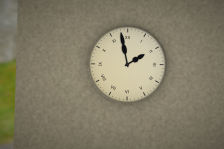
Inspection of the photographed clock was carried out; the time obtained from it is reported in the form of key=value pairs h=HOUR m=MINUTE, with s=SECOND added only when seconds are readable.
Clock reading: h=1 m=58
